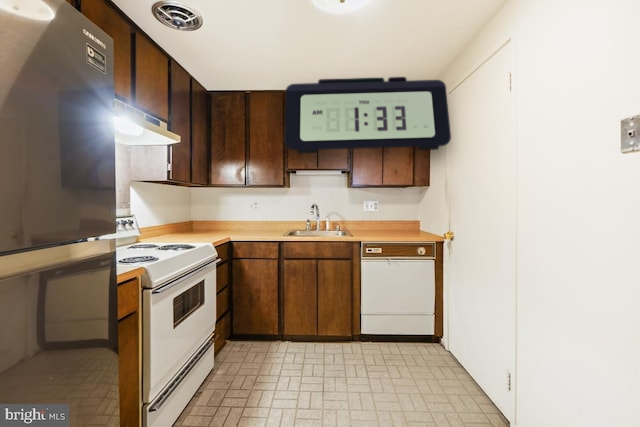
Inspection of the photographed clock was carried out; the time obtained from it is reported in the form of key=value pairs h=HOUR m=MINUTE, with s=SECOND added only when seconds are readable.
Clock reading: h=1 m=33
